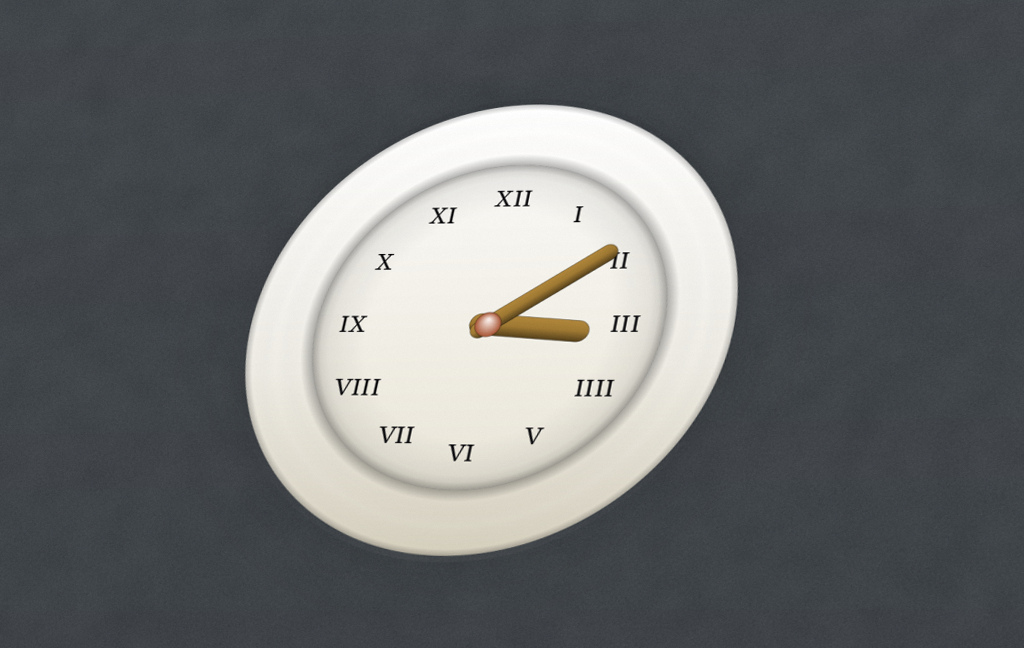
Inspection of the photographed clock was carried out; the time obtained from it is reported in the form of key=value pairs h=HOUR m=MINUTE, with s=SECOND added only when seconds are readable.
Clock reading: h=3 m=9
